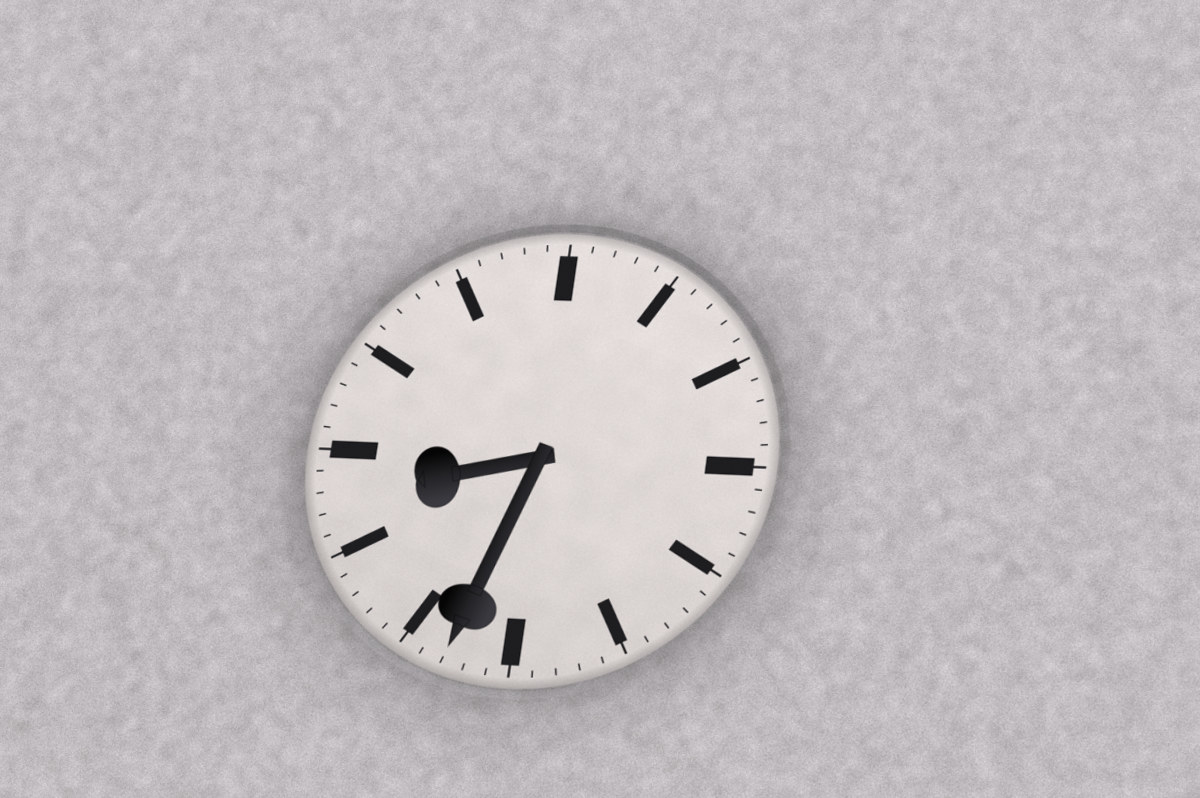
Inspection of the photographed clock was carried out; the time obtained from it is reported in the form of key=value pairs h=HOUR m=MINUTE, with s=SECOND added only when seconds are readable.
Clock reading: h=8 m=33
